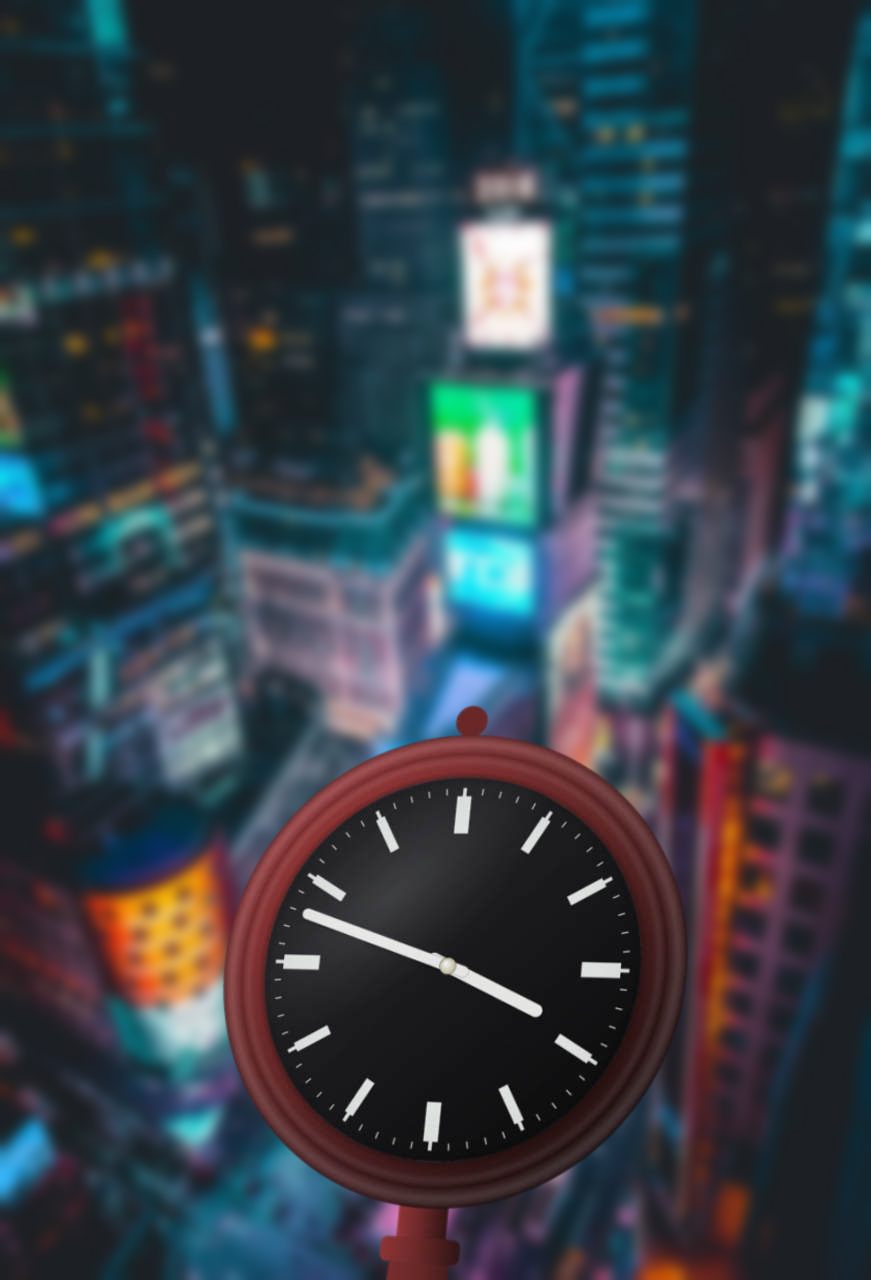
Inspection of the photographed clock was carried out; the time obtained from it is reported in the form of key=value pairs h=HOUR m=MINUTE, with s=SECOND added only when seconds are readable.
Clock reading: h=3 m=48
